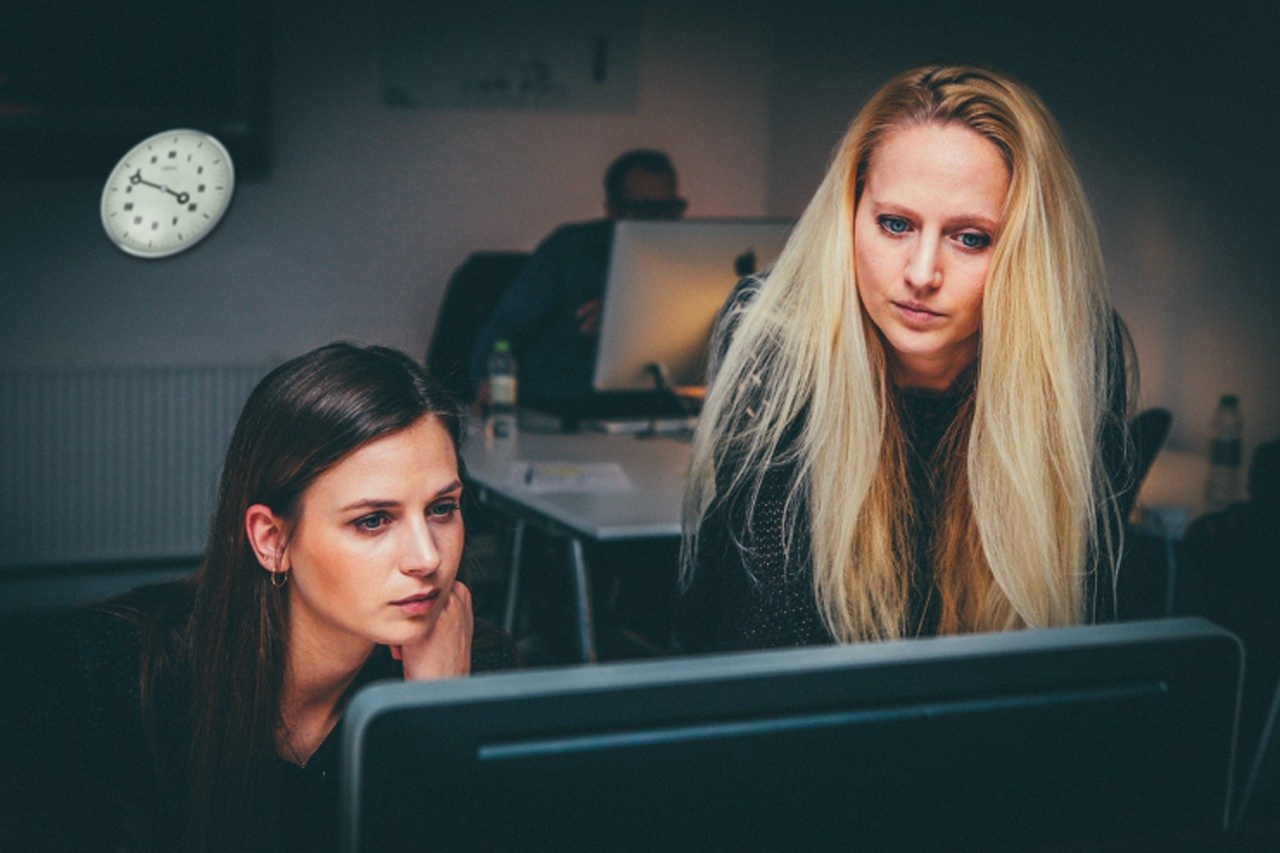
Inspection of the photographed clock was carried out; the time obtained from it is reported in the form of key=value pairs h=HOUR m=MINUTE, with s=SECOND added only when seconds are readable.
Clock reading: h=3 m=48
